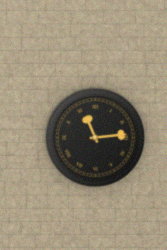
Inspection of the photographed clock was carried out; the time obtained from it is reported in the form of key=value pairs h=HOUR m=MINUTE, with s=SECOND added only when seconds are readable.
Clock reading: h=11 m=14
